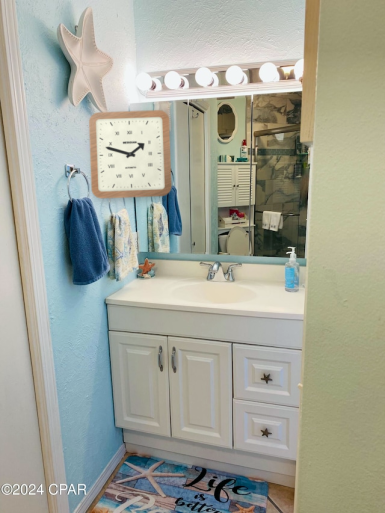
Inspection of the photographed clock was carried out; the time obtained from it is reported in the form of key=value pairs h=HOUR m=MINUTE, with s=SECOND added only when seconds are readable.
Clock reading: h=1 m=48
